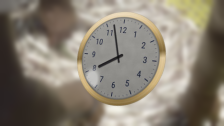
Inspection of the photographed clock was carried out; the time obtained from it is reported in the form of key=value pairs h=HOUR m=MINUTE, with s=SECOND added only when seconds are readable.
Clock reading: h=7 m=57
